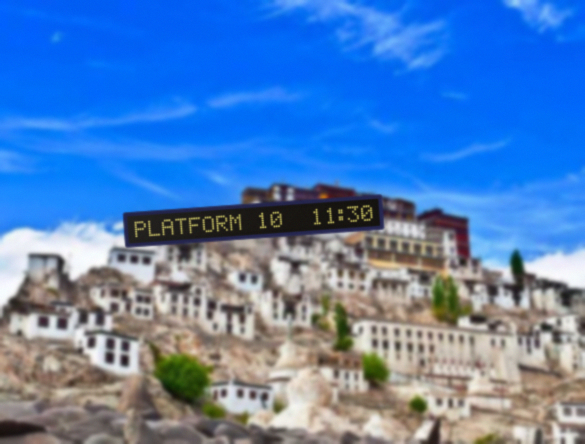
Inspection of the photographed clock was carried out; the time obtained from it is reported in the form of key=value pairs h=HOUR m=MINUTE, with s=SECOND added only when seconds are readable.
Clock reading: h=11 m=30
